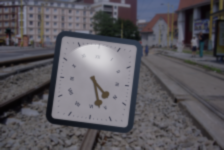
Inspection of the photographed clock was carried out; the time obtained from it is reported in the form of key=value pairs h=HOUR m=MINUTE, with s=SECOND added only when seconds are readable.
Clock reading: h=4 m=27
